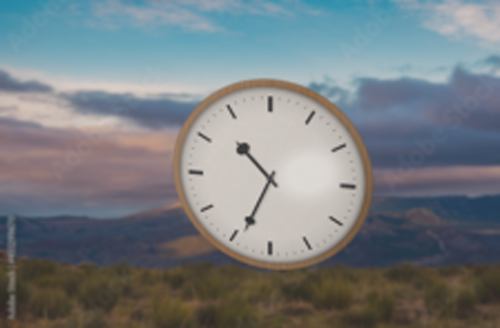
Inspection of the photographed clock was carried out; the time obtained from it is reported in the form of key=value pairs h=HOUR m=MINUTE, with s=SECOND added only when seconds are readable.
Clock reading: h=10 m=34
